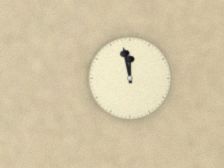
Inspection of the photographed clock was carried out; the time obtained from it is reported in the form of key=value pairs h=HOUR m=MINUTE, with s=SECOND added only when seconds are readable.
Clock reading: h=11 m=58
